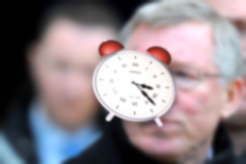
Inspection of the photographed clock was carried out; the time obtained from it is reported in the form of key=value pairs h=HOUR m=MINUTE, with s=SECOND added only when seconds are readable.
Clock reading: h=3 m=23
